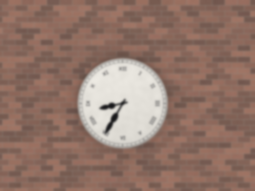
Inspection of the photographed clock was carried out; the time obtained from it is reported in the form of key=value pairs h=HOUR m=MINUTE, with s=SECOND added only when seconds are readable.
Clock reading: h=8 m=35
